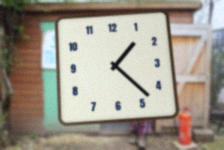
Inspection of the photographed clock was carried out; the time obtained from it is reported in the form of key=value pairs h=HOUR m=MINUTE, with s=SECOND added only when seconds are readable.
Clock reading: h=1 m=23
